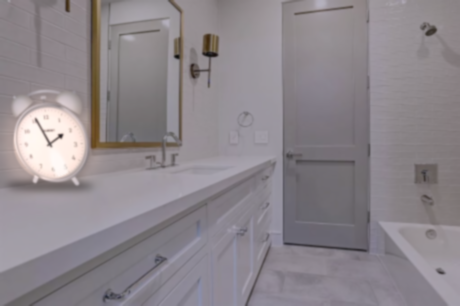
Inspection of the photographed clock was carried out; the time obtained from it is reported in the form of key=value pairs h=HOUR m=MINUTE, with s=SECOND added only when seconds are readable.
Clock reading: h=1 m=56
